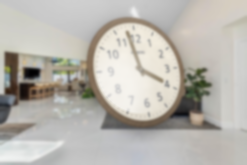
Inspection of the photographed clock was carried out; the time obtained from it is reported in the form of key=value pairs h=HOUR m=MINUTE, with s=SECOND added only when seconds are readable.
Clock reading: h=3 m=58
